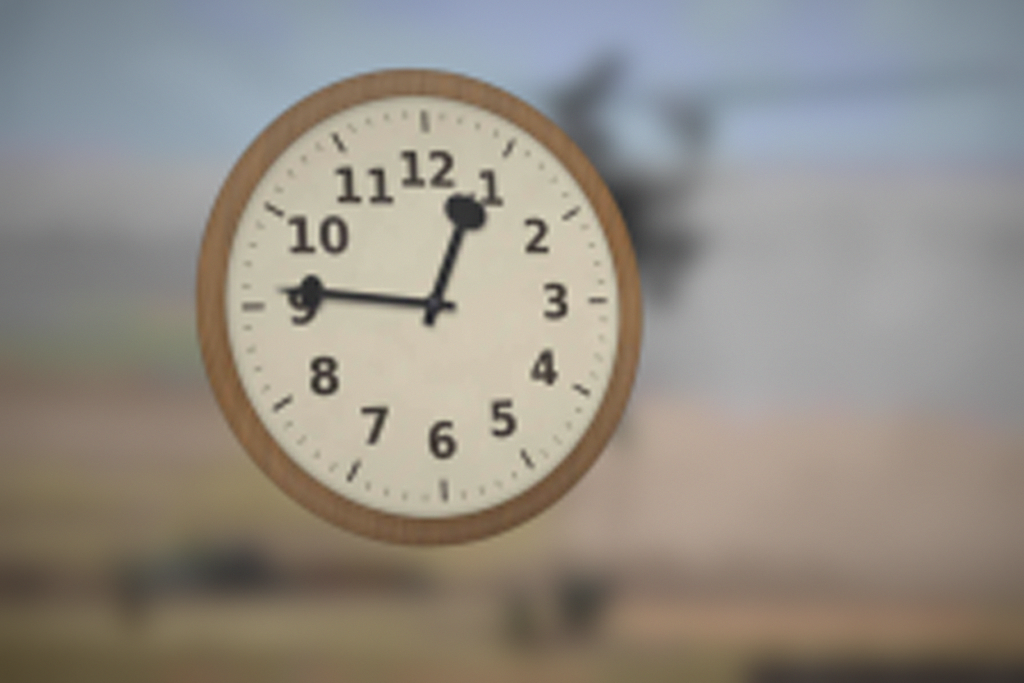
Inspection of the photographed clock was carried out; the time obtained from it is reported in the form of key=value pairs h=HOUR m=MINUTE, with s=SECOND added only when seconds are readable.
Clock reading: h=12 m=46
